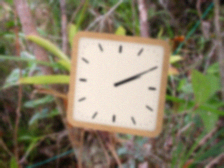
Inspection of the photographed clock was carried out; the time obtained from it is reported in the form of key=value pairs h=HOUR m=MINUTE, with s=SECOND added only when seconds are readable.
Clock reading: h=2 m=10
